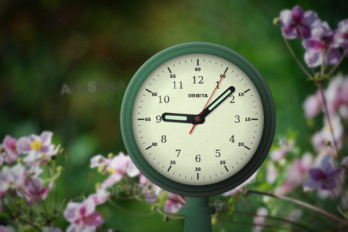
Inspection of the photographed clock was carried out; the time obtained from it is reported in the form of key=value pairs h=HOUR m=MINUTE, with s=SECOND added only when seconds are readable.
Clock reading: h=9 m=8 s=5
